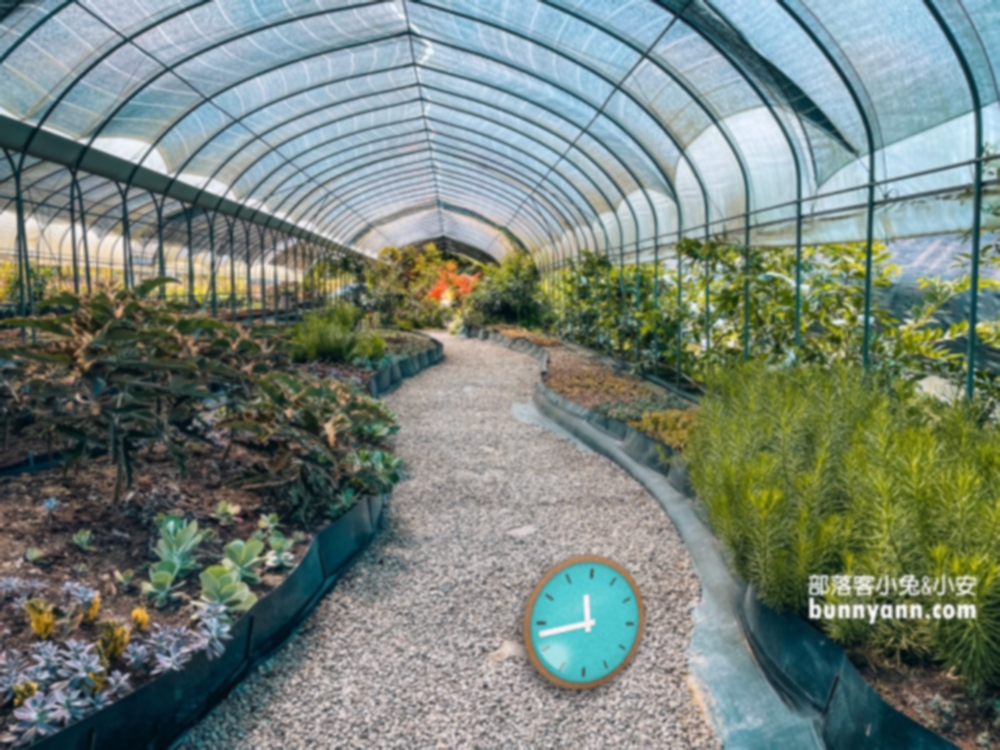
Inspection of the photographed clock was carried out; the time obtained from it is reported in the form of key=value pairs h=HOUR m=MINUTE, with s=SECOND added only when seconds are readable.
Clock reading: h=11 m=43
